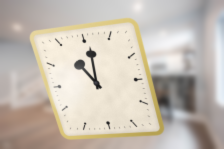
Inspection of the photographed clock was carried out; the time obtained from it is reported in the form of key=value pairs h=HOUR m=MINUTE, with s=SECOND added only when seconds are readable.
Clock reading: h=11 m=1
